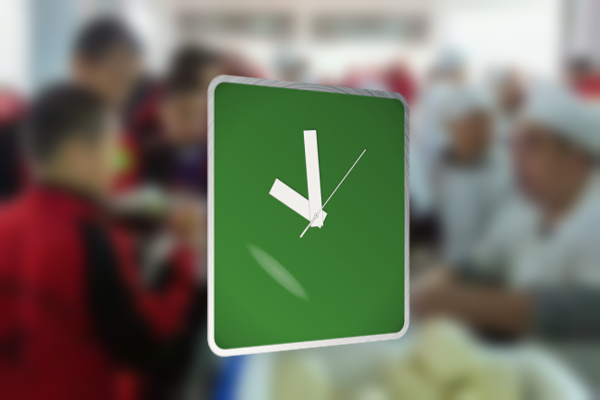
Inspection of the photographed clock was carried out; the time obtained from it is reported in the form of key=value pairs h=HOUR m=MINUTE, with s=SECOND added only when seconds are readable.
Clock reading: h=9 m=59 s=7
